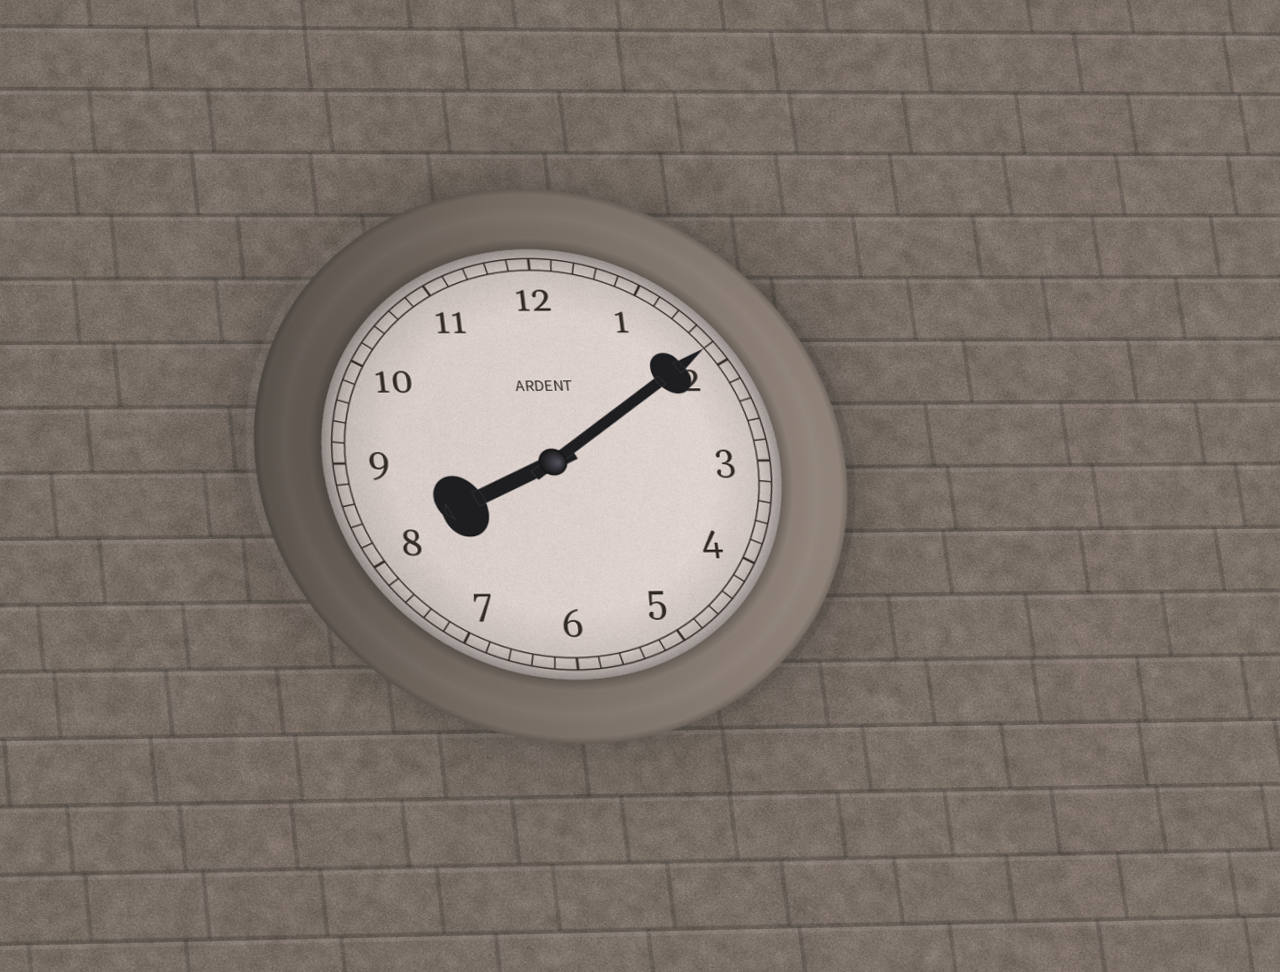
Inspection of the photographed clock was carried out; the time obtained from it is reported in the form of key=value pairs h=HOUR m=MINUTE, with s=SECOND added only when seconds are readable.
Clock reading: h=8 m=9
